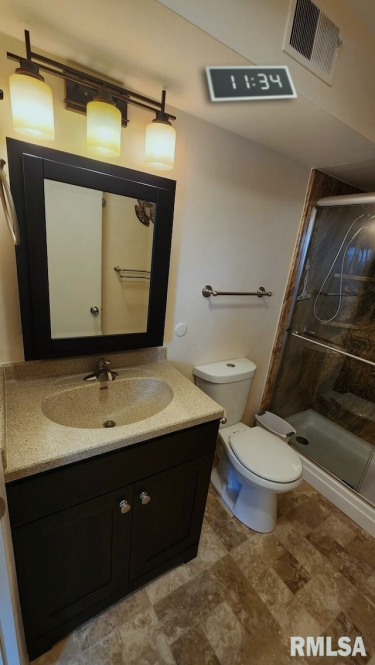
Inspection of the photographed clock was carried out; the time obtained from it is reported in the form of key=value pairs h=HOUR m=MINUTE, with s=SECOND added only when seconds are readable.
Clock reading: h=11 m=34
